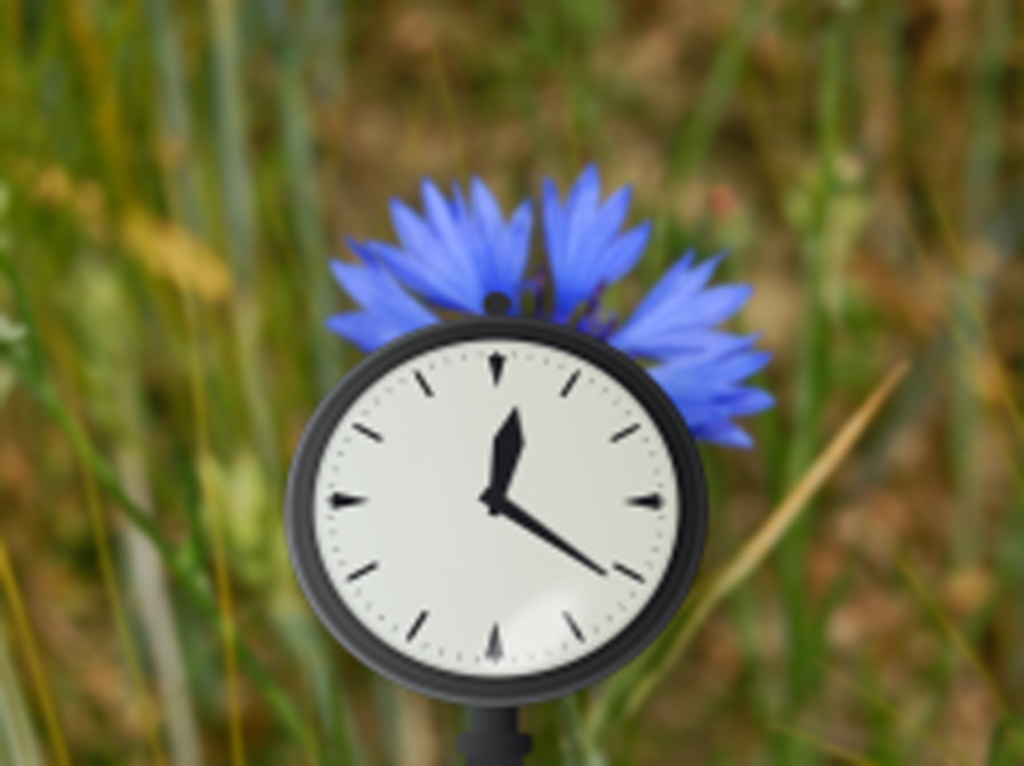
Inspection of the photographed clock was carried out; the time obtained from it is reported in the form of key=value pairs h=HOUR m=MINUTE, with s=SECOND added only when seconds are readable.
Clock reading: h=12 m=21
